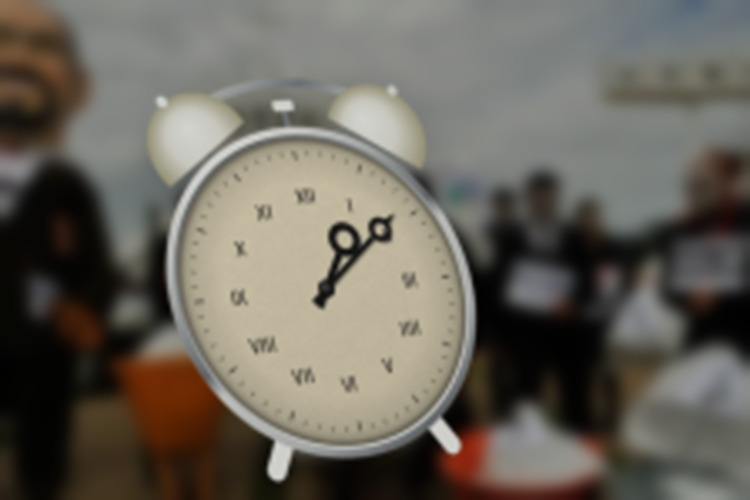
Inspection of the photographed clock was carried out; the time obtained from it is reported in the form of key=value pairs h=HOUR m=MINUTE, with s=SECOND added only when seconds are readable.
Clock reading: h=1 m=9
